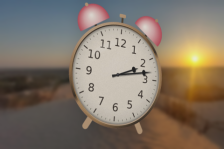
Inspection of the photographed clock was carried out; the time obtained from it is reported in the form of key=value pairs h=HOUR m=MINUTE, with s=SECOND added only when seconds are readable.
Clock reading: h=2 m=13
